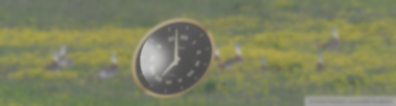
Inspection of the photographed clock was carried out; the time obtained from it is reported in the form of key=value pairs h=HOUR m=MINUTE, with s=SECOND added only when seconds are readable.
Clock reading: h=6 m=57
